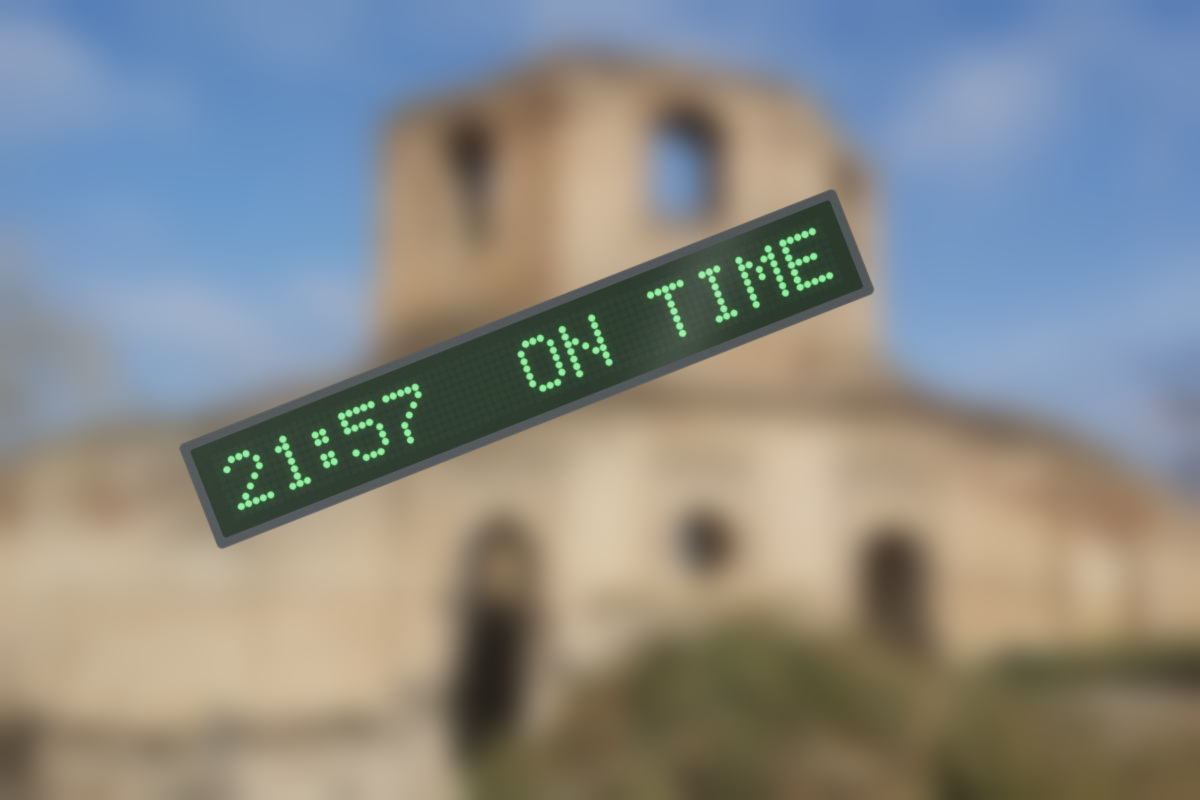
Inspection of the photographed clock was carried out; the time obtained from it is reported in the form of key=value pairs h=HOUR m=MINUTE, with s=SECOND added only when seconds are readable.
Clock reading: h=21 m=57
